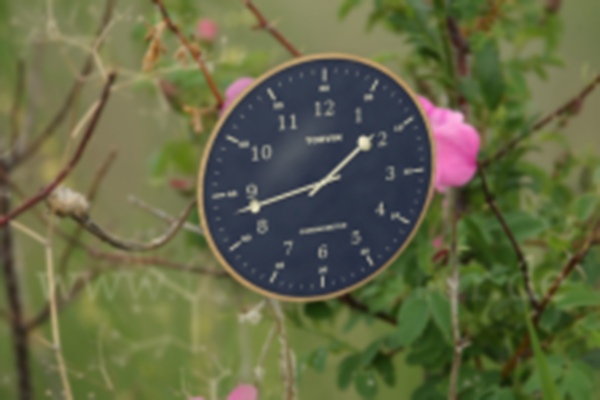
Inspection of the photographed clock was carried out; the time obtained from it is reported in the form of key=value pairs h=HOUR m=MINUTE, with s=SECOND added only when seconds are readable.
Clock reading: h=1 m=43
